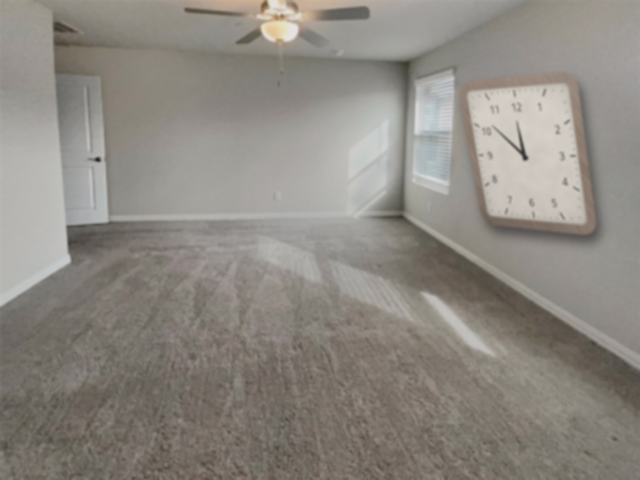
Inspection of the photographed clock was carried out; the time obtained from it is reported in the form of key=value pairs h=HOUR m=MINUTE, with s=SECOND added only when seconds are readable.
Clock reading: h=11 m=52
